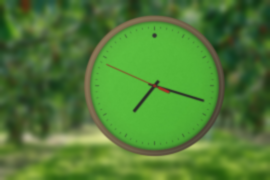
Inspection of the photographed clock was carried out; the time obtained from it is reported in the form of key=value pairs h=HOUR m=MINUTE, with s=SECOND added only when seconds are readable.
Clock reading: h=7 m=17 s=49
